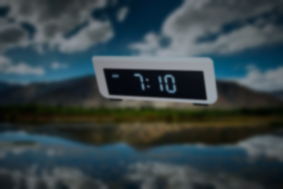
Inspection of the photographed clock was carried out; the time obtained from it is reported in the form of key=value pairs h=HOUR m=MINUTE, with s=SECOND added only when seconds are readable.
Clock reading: h=7 m=10
